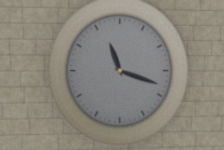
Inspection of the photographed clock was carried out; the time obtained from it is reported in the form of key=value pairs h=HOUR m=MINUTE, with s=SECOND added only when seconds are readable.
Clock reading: h=11 m=18
